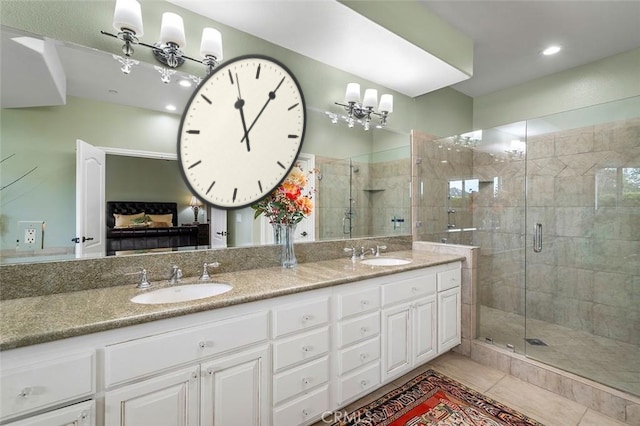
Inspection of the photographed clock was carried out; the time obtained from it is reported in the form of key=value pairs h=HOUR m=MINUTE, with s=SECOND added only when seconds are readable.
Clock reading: h=11 m=4 s=56
